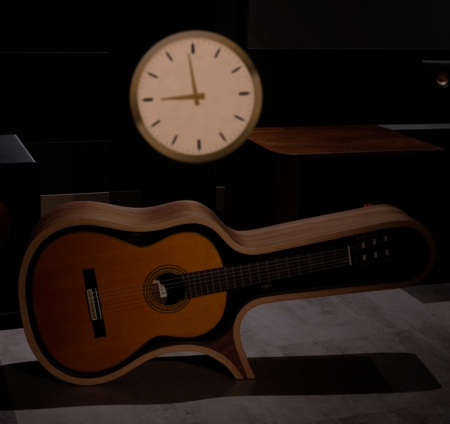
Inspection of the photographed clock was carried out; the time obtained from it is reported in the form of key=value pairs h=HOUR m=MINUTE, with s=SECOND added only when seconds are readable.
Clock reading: h=8 m=59
